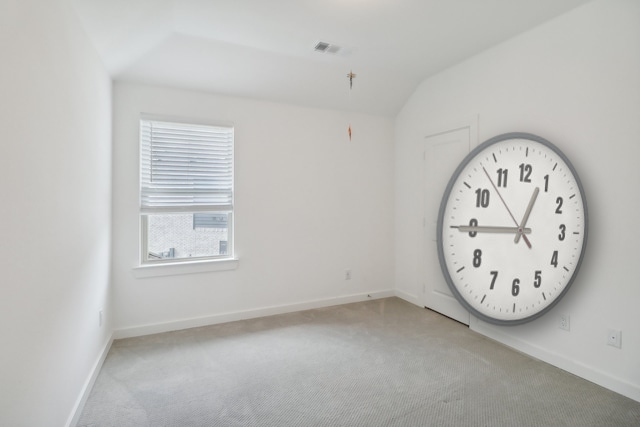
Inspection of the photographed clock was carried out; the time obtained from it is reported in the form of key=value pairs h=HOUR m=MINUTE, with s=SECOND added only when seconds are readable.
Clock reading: h=12 m=44 s=53
